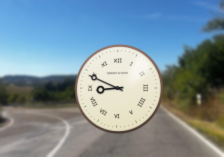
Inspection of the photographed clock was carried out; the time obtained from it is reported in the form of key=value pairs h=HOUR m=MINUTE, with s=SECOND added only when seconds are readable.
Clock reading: h=8 m=49
